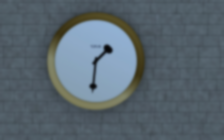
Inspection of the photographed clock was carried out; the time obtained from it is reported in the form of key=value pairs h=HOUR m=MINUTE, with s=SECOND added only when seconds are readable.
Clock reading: h=1 m=31
